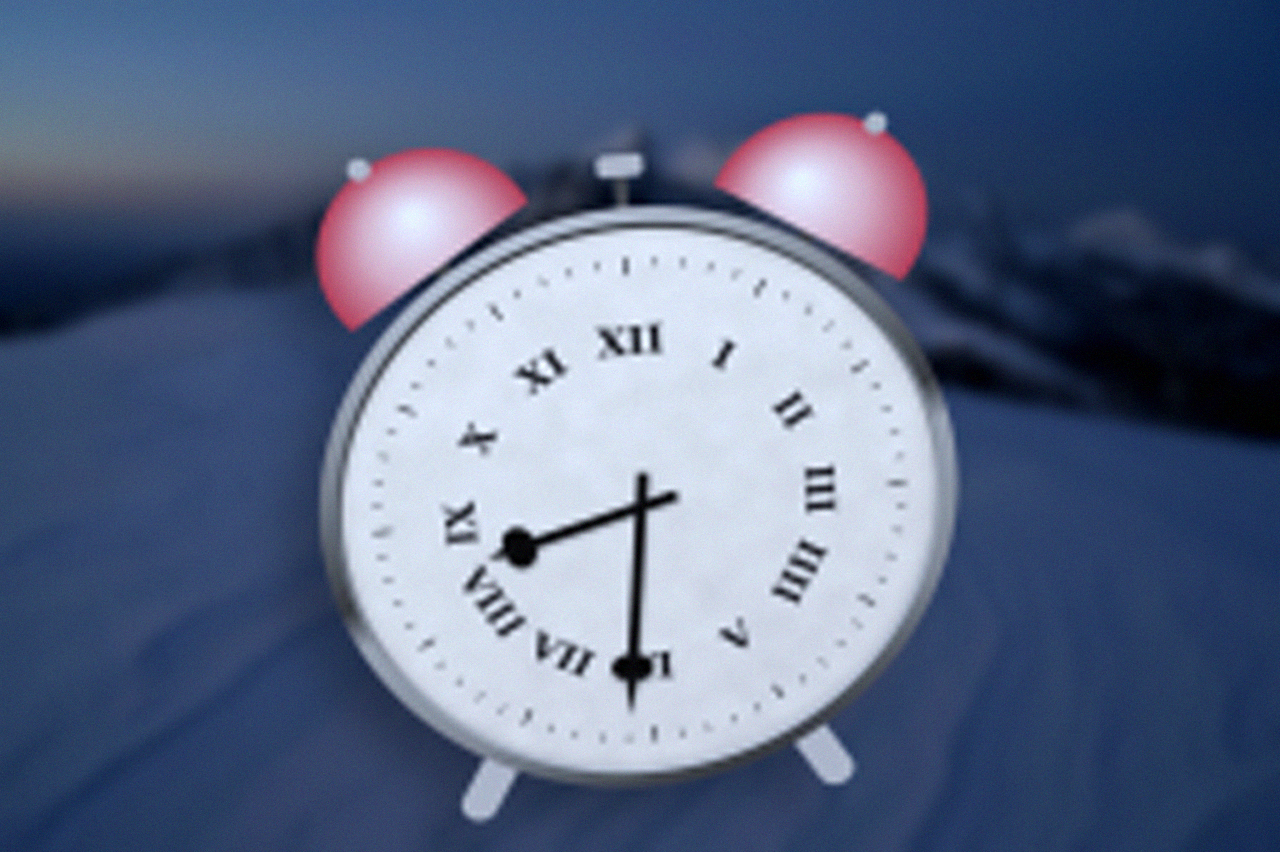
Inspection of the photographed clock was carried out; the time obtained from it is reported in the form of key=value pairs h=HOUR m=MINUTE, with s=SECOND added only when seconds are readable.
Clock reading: h=8 m=31
